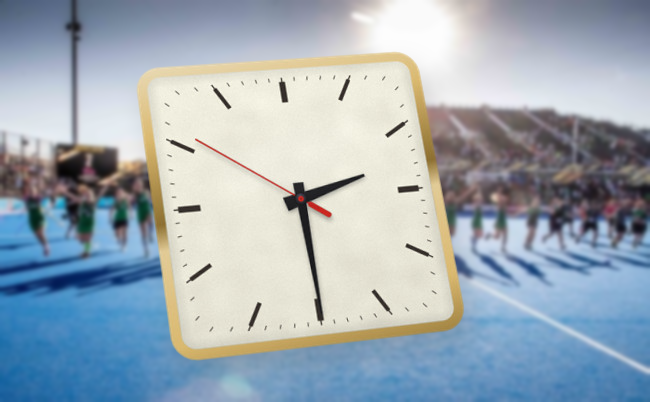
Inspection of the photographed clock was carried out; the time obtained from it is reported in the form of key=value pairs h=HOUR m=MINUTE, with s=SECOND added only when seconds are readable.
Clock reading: h=2 m=29 s=51
